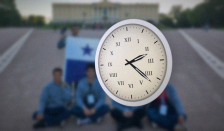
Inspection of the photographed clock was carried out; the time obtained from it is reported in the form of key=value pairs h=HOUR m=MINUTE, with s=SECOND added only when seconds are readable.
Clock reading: h=2 m=22
